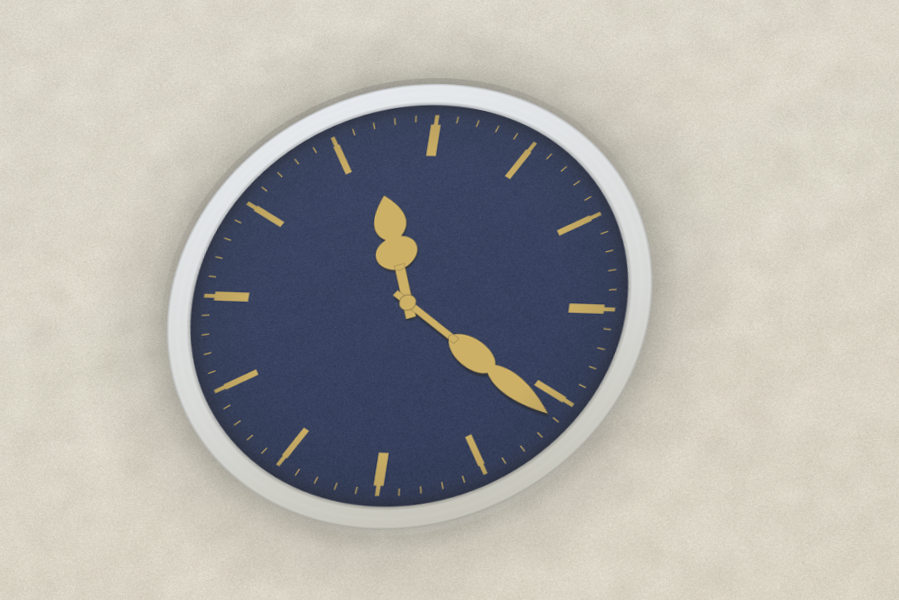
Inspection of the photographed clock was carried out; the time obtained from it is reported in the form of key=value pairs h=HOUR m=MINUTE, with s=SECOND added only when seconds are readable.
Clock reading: h=11 m=21
